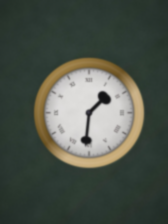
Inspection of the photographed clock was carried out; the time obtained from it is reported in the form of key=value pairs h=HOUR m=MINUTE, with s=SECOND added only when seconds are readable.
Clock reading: h=1 m=31
